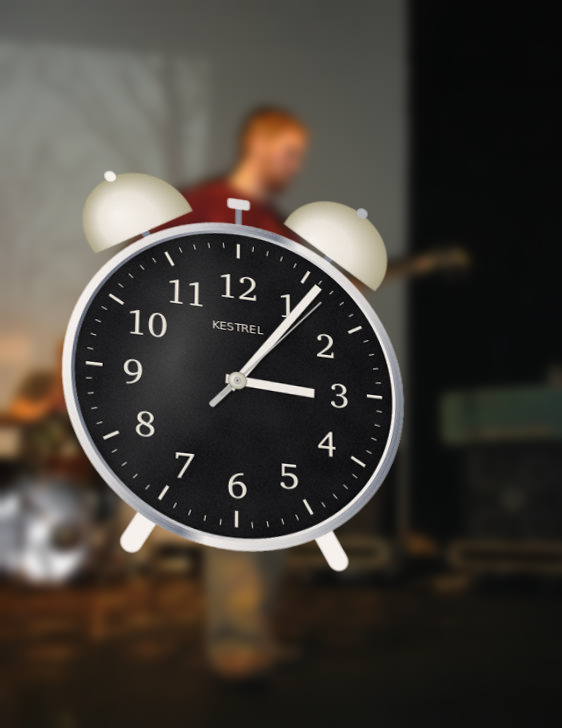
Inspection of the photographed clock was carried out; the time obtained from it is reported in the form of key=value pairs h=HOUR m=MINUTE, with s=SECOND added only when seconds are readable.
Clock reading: h=3 m=6 s=7
